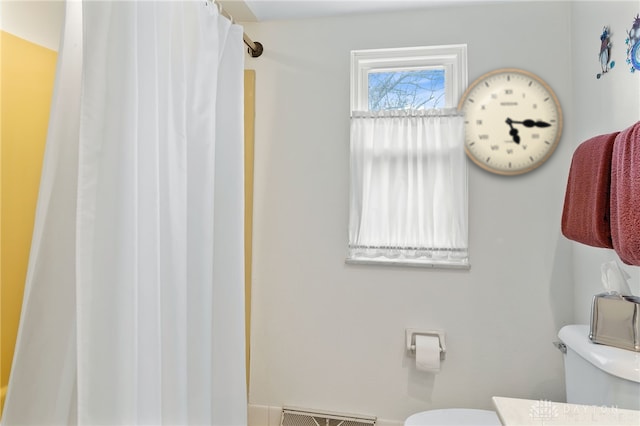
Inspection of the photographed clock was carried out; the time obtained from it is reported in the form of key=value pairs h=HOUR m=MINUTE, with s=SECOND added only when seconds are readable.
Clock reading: h=5 m=16
